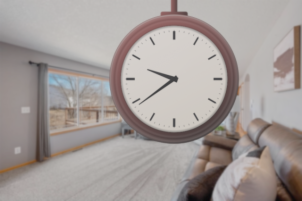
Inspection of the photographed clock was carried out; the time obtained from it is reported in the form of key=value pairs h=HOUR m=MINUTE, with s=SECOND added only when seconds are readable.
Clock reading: h=9 m=39
